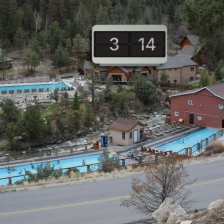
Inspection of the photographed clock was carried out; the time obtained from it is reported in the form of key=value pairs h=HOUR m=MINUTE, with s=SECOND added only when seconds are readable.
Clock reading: h=3 m=14
